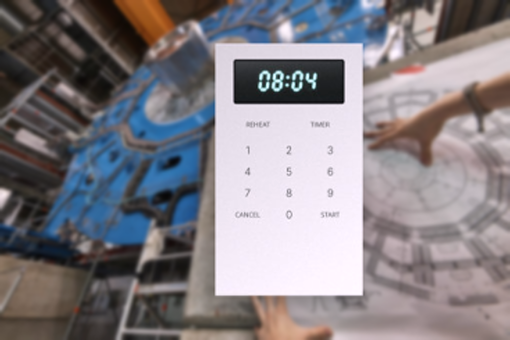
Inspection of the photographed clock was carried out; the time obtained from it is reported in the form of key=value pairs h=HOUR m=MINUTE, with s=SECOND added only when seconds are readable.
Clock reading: h=8 m=4
